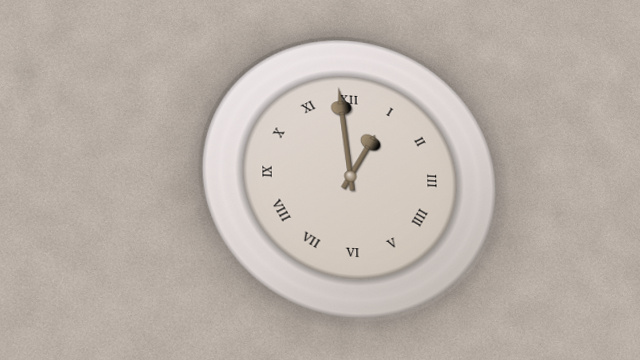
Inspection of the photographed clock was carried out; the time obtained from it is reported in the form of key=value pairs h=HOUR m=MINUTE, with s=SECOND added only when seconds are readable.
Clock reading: h=12 m=59
